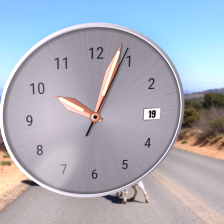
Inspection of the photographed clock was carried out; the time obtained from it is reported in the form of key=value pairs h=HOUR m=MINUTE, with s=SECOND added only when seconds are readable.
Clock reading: h=10 m=3 s=4
